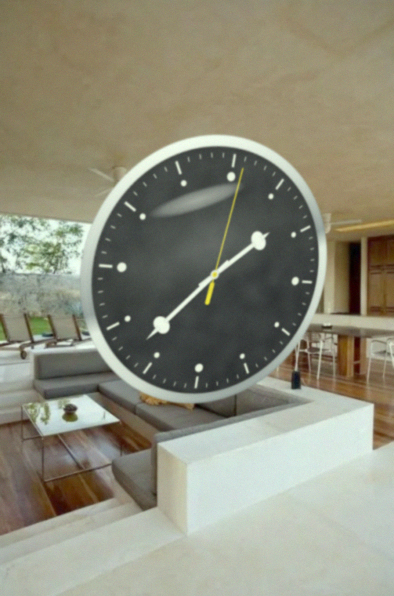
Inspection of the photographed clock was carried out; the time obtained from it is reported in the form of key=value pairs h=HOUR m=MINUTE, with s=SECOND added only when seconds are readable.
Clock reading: h=1 m=37 s=1
